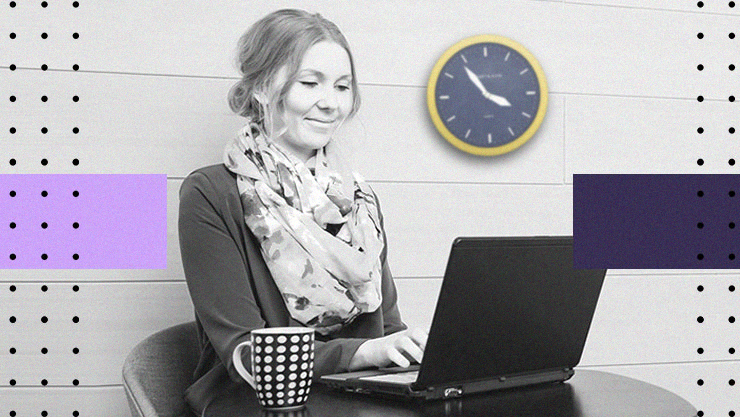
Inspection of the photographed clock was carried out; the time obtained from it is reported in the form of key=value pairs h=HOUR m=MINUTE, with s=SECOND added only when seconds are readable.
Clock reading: h=3 m=54
